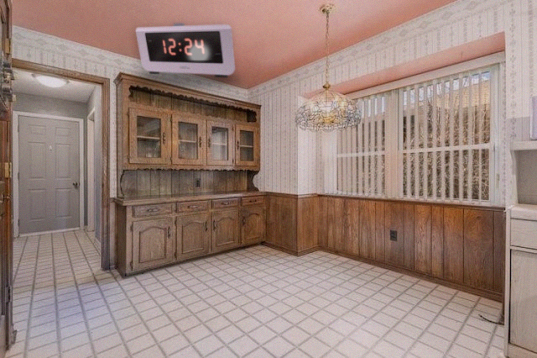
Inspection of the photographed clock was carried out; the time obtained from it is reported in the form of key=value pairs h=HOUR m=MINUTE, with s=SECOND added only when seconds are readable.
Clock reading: h=12 m=24
